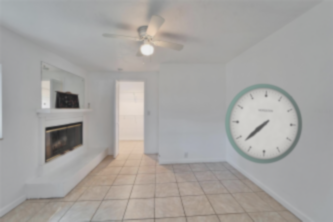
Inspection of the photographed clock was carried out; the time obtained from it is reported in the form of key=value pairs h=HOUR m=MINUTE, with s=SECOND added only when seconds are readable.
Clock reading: h=7 m=38
